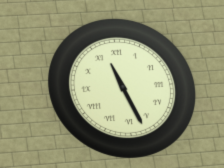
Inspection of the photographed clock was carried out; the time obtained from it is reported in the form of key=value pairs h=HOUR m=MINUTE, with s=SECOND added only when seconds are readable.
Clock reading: h=11 m=27
